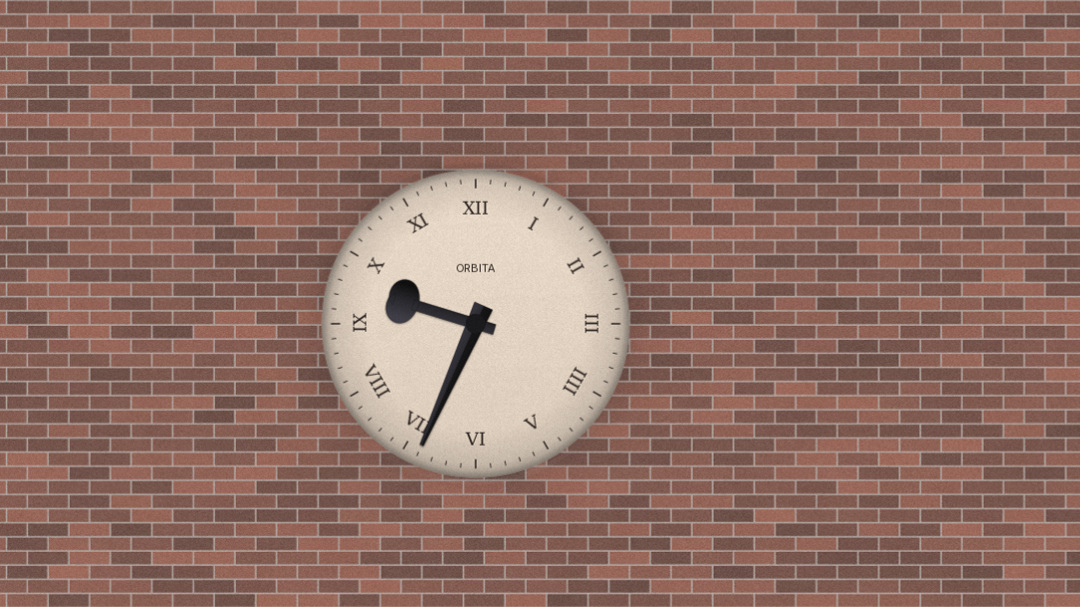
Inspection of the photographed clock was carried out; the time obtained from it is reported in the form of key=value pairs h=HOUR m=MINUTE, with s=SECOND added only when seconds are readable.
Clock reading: h=9 m=34
